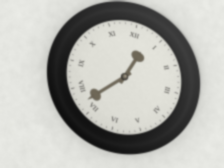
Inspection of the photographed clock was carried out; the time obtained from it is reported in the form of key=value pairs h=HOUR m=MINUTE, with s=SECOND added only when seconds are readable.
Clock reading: h=12 m=37
